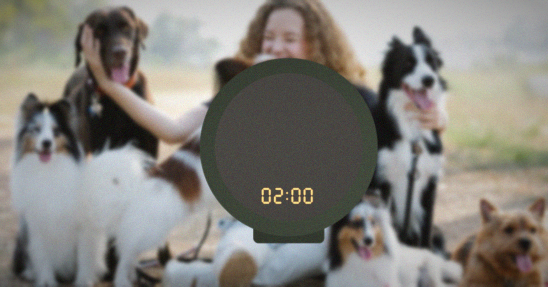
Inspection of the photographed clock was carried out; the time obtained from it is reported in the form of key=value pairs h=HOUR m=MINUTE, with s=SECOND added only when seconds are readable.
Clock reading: h=2 m=0
